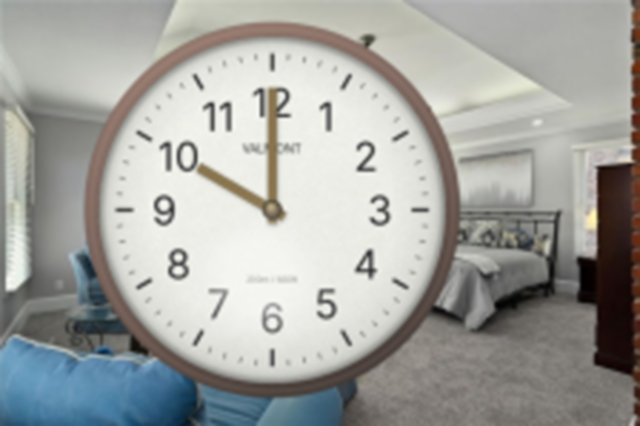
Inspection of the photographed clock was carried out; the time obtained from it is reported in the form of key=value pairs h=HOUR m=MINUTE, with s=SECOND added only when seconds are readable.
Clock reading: h=10 m=0
